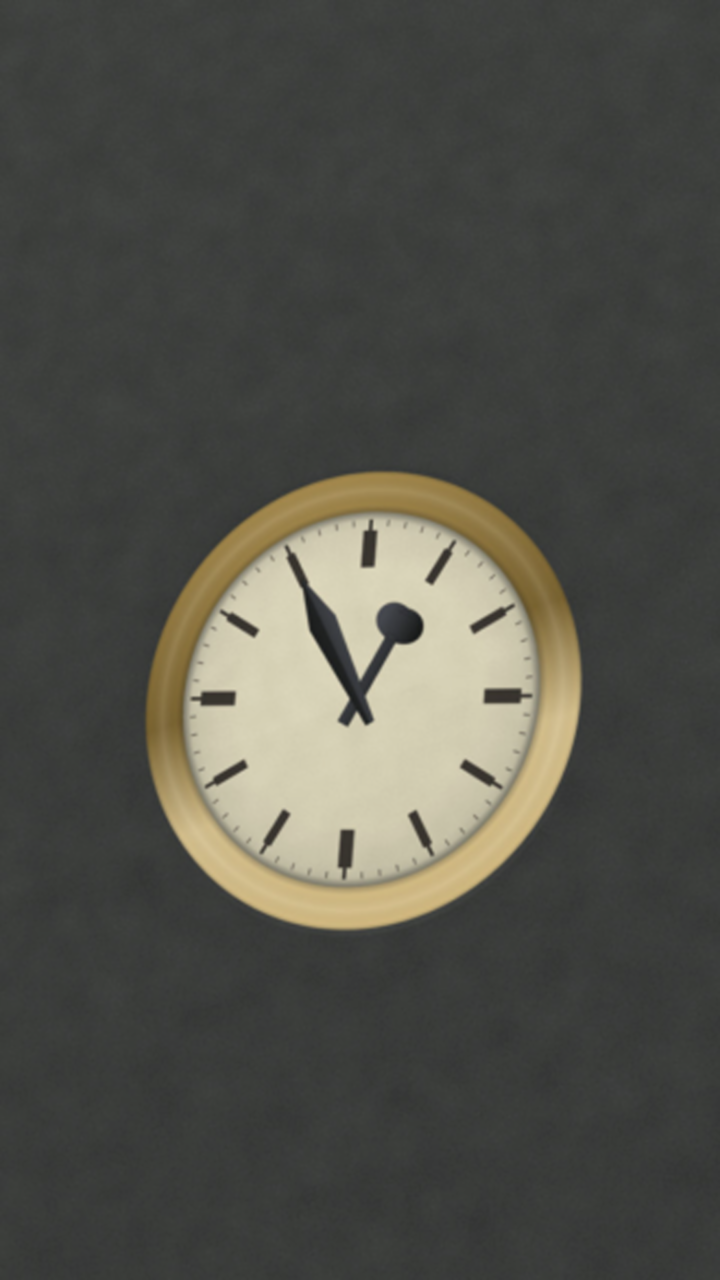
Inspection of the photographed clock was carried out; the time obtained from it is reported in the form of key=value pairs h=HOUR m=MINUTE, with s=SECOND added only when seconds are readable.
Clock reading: h=12 m=55
